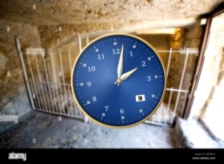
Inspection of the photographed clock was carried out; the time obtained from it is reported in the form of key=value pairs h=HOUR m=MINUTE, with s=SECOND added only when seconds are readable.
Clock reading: h=2 m=2
